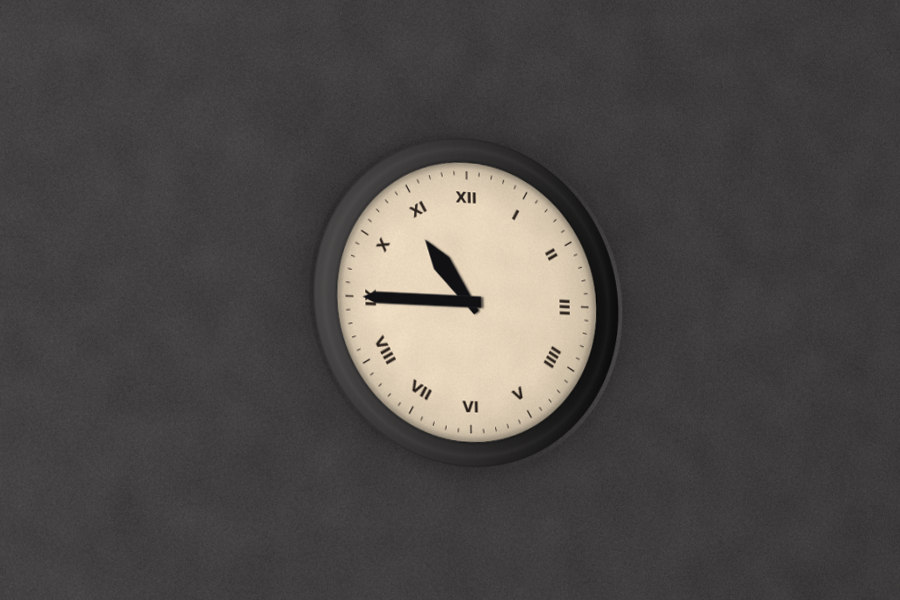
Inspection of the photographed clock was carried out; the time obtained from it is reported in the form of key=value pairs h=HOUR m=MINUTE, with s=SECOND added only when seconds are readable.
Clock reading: h=10 m=45
